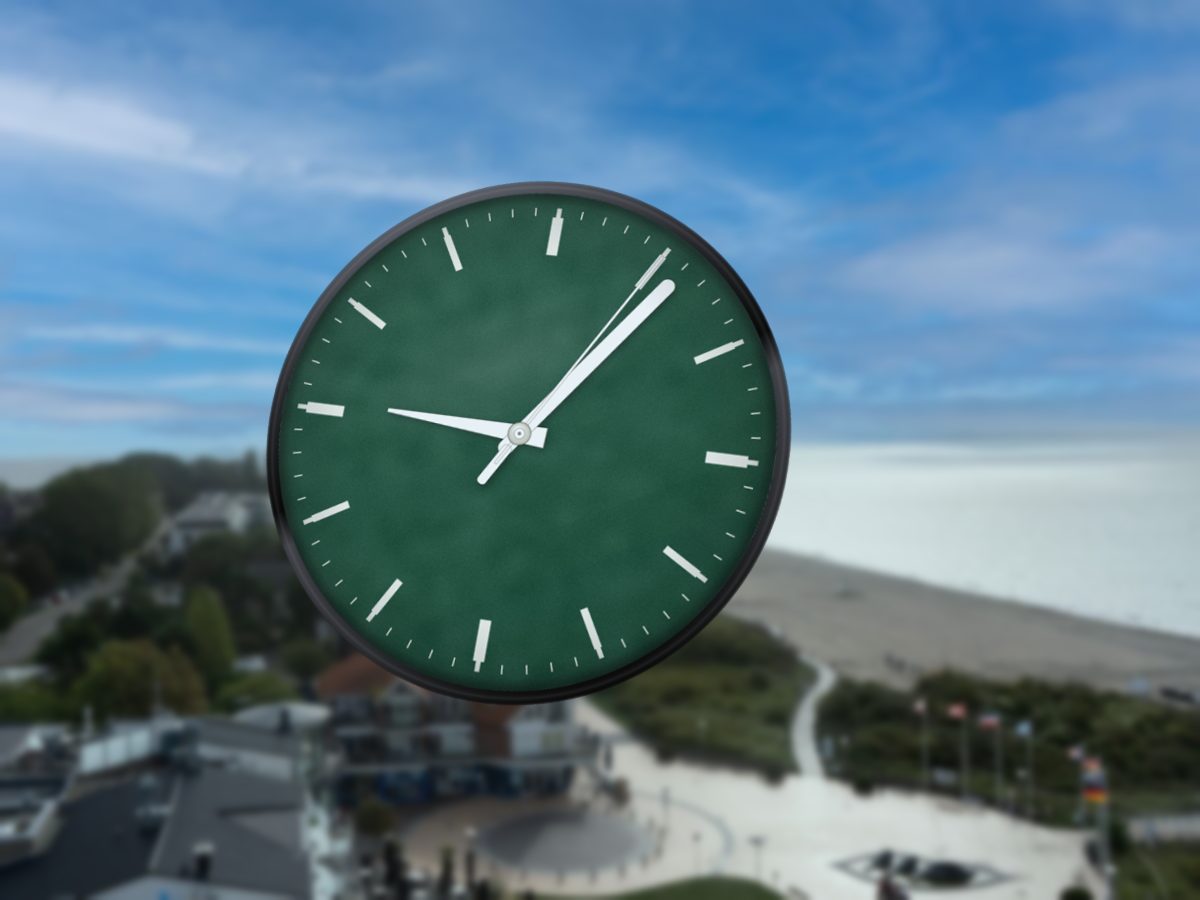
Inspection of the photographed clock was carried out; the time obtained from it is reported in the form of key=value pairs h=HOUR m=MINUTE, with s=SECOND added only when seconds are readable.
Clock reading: h=9 m=6 s=5
